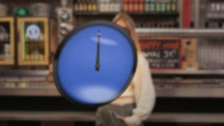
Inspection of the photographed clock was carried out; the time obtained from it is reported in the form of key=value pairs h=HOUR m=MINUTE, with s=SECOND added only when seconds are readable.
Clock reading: h=12 m=0
